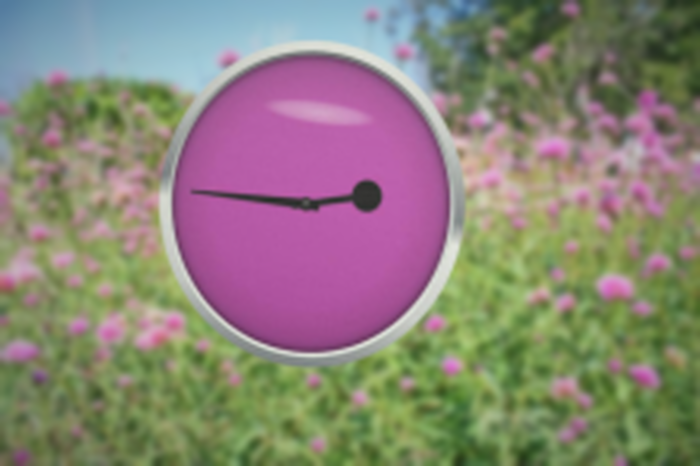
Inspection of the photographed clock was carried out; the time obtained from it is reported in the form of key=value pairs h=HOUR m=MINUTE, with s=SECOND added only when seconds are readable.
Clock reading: h=2 m=46
